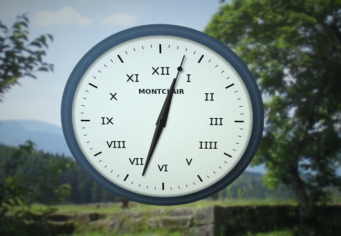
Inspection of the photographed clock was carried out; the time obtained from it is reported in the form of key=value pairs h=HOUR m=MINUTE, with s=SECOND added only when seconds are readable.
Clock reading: h=12 m=33 s=3
